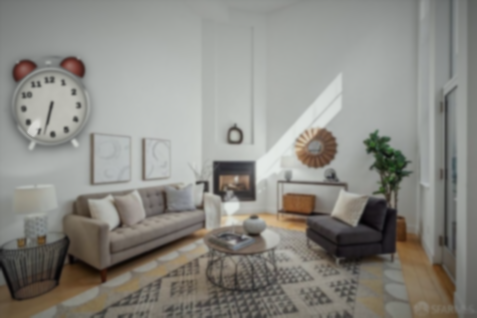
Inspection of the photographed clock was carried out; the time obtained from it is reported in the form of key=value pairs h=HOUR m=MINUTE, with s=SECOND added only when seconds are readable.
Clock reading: h=6 m=33
